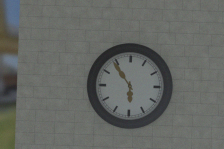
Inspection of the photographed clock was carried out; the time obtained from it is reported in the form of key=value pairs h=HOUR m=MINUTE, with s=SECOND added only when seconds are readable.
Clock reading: h=5 m=54
